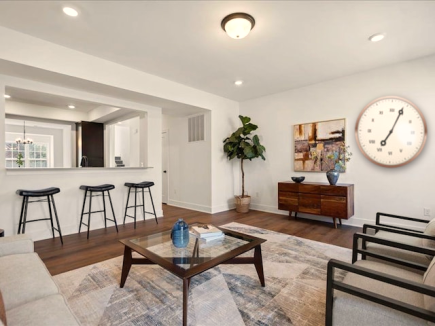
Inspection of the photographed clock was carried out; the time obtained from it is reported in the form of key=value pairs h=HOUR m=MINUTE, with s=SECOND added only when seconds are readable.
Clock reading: h=7 m=4
